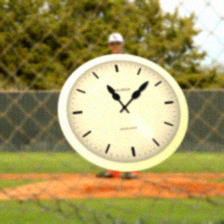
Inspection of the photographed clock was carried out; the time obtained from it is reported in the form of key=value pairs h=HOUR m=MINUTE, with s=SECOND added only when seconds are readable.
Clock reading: h=11 m=8
